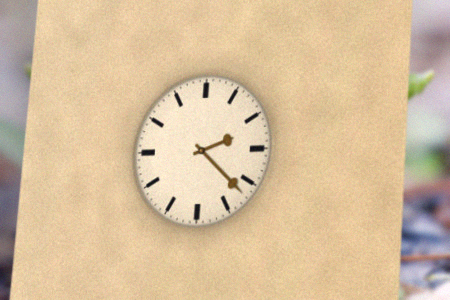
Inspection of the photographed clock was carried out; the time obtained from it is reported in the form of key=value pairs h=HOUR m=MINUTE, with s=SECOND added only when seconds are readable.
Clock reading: h=2 m=22
